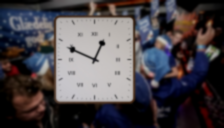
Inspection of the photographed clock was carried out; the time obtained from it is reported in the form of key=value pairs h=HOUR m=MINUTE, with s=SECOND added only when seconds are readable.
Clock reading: h=12 m=49
